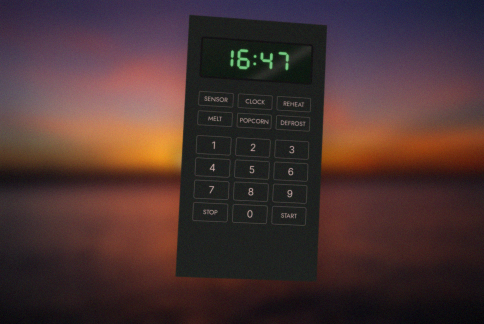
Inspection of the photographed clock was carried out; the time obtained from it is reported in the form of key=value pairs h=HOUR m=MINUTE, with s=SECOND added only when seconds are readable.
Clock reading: h=16 m=47
